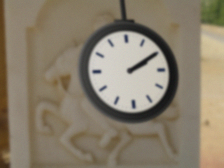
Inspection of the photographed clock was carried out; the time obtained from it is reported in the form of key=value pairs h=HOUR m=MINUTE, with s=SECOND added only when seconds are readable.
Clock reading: h=2 m=10
